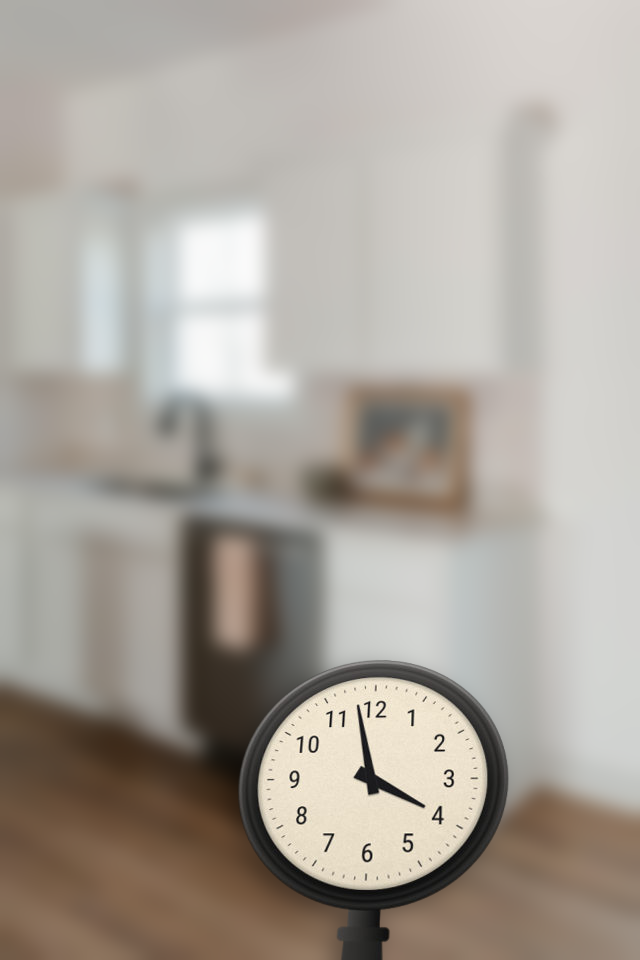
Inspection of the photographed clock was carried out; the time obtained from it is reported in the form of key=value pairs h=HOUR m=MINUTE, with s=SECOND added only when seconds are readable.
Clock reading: h=3 m=58
